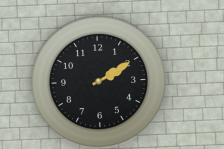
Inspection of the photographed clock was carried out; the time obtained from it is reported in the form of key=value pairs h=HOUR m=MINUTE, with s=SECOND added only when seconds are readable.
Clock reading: h=2 m=10
